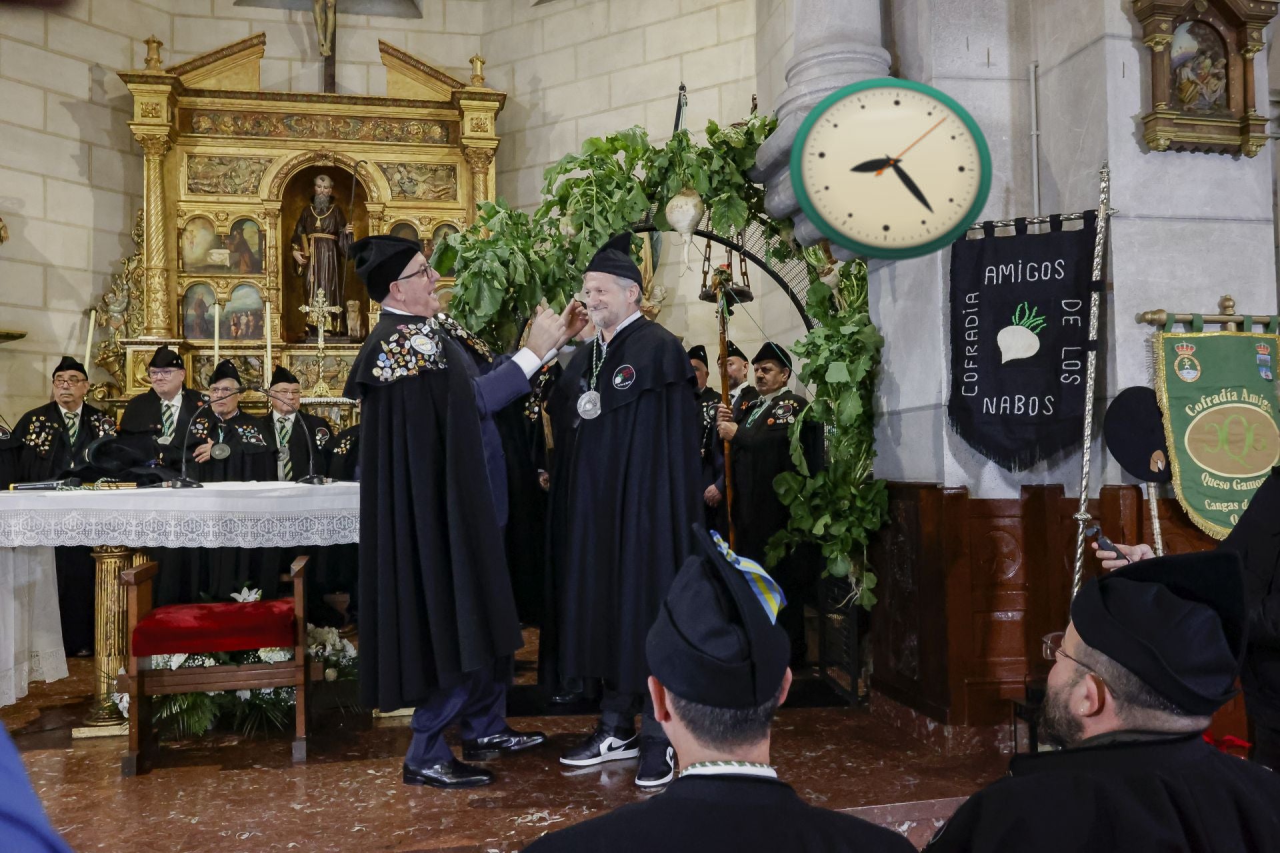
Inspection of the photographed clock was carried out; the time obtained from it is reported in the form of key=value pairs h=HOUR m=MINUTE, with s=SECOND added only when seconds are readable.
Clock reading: h=8 m=23 s=7
